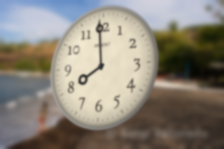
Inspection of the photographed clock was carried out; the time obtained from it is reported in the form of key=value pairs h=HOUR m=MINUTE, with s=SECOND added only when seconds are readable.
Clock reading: h=7 m=59
